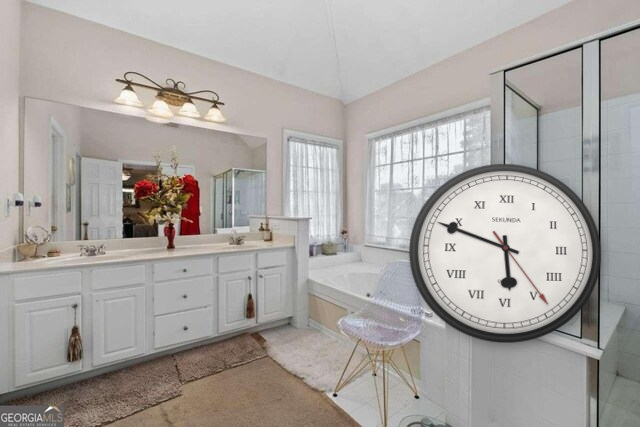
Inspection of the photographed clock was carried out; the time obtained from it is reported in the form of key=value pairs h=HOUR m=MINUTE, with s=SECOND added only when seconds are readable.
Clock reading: h=5 m=48 s=24
